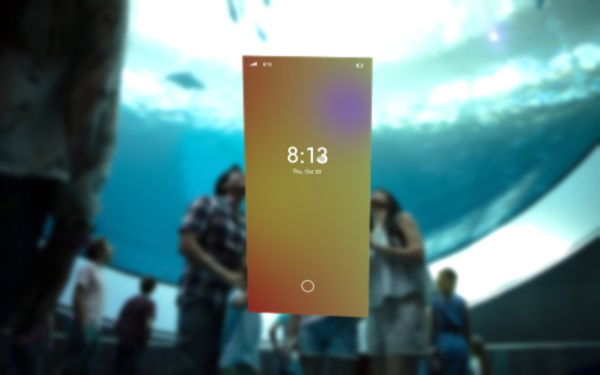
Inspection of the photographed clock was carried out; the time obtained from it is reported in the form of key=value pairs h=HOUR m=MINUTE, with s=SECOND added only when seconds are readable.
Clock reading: h=8 m=13
